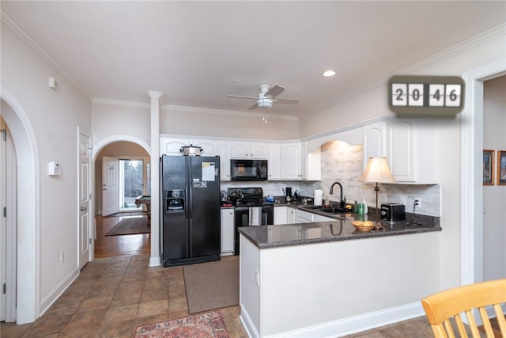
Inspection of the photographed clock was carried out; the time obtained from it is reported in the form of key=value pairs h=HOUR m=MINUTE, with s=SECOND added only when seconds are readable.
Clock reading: h=20 m=46
